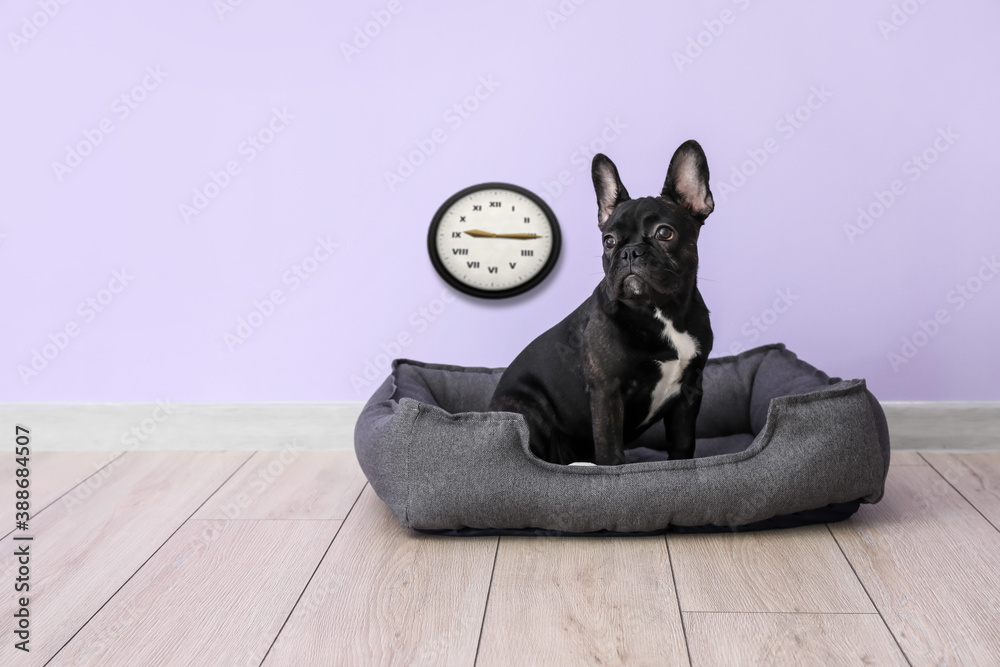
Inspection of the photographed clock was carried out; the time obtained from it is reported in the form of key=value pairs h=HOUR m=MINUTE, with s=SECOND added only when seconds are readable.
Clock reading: h=9 m=15
